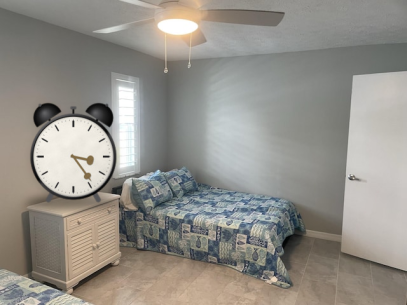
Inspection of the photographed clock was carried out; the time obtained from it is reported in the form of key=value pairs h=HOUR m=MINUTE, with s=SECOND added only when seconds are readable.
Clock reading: h=3 m=24
